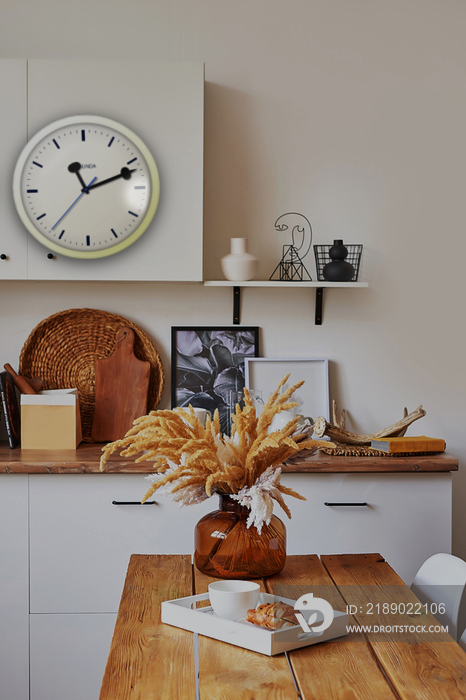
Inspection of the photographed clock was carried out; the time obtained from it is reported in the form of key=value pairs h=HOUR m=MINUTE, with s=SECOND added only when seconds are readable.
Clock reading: h=11 m=11 s=37
